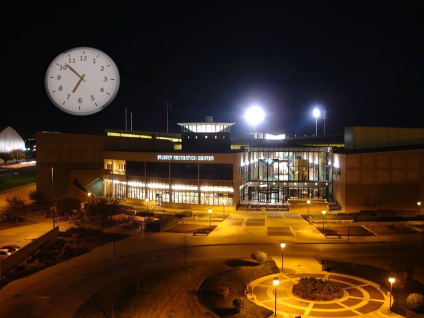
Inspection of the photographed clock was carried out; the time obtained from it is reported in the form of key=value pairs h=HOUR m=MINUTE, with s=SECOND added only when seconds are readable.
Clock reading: h=6 m=52
